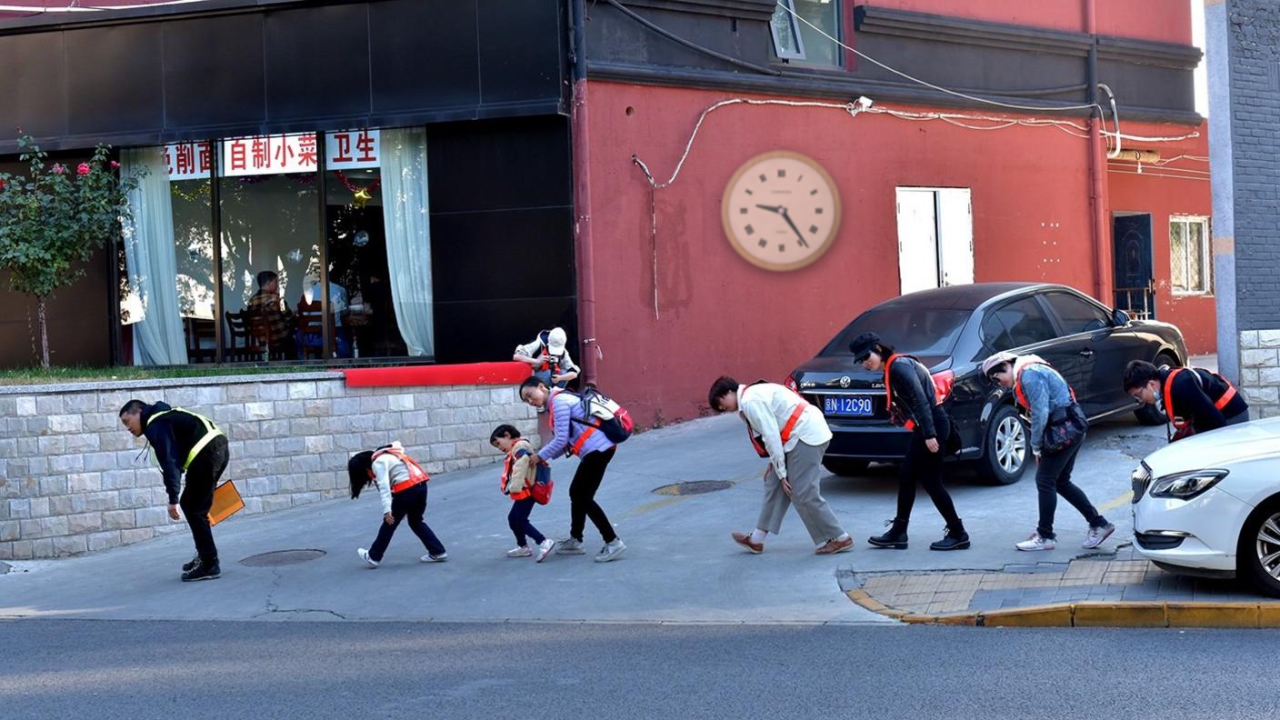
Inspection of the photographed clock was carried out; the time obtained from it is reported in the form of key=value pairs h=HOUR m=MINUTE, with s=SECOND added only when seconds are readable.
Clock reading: h=9 m=24
